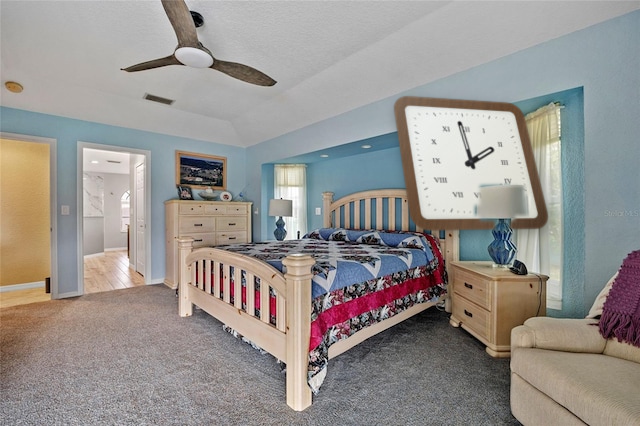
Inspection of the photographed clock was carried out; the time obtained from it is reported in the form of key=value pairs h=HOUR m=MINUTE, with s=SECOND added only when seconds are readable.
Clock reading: h=1 m=59
